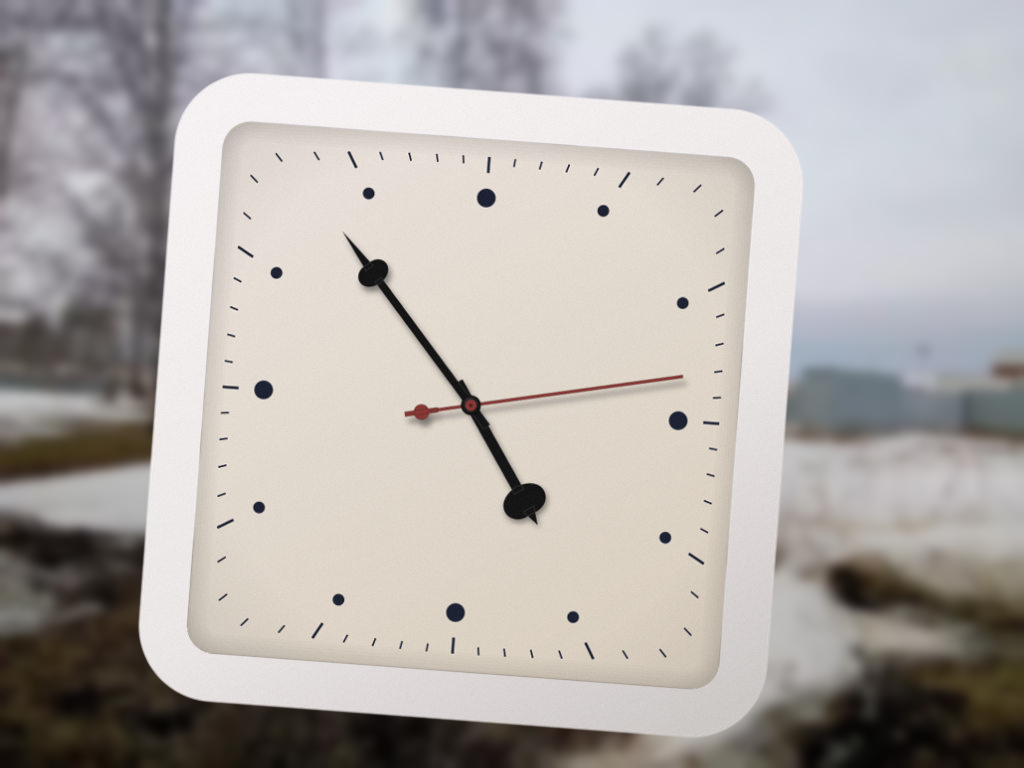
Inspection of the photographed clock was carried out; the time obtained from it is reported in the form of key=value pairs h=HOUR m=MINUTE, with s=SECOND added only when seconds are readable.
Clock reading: h=4 m=53 s=13
